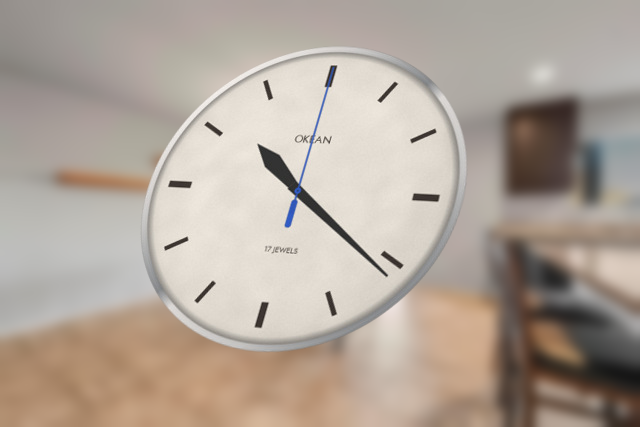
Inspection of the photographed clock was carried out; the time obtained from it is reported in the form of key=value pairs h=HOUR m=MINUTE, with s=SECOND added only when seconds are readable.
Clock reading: h=10 m=21 s=0
